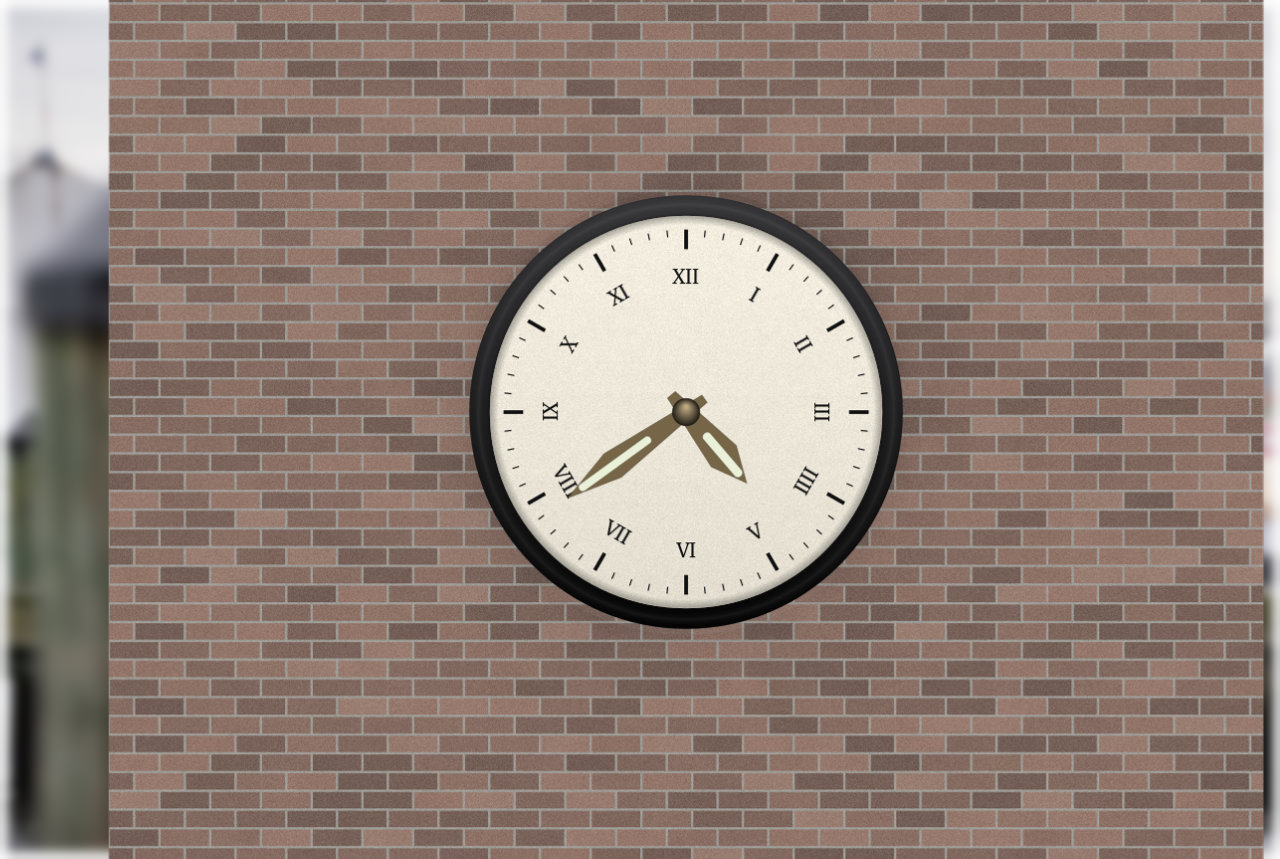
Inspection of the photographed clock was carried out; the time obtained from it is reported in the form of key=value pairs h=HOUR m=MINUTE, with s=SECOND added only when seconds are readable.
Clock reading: h=4 m=39
